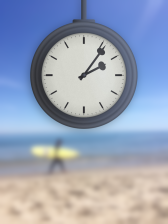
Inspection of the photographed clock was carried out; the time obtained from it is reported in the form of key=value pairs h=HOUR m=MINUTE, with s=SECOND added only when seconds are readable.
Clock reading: h=2 m=6
